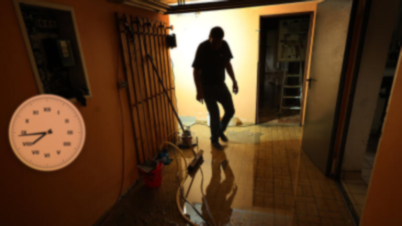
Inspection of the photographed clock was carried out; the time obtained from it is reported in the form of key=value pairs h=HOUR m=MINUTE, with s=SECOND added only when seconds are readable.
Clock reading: h=7 m=44
